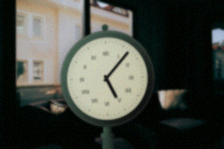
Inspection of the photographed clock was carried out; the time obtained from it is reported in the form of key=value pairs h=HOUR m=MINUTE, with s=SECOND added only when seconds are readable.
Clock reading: h=5 m=7
